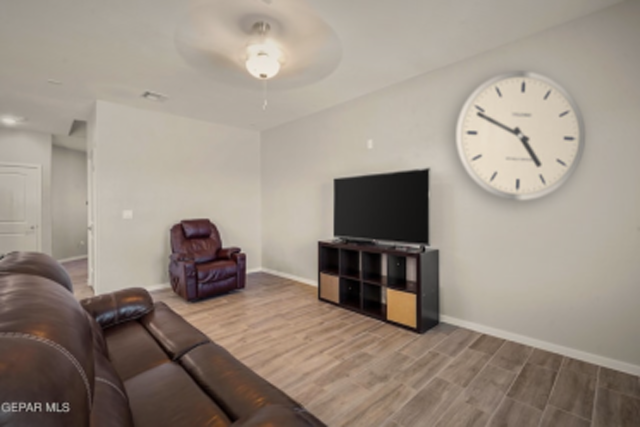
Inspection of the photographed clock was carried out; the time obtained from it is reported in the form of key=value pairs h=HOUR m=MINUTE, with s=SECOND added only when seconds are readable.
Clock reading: h=4 m=49
